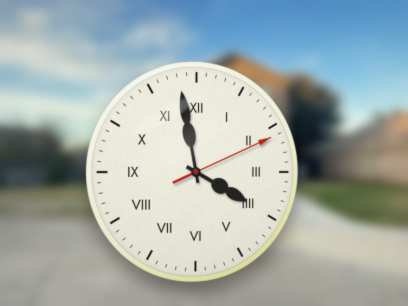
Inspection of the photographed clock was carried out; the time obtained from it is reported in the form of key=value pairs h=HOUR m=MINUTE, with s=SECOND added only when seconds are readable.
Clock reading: h=3 m=58 s=11
